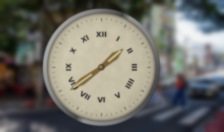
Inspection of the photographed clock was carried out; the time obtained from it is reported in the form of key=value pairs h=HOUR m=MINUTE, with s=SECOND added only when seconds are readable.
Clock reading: h=1 m=39
